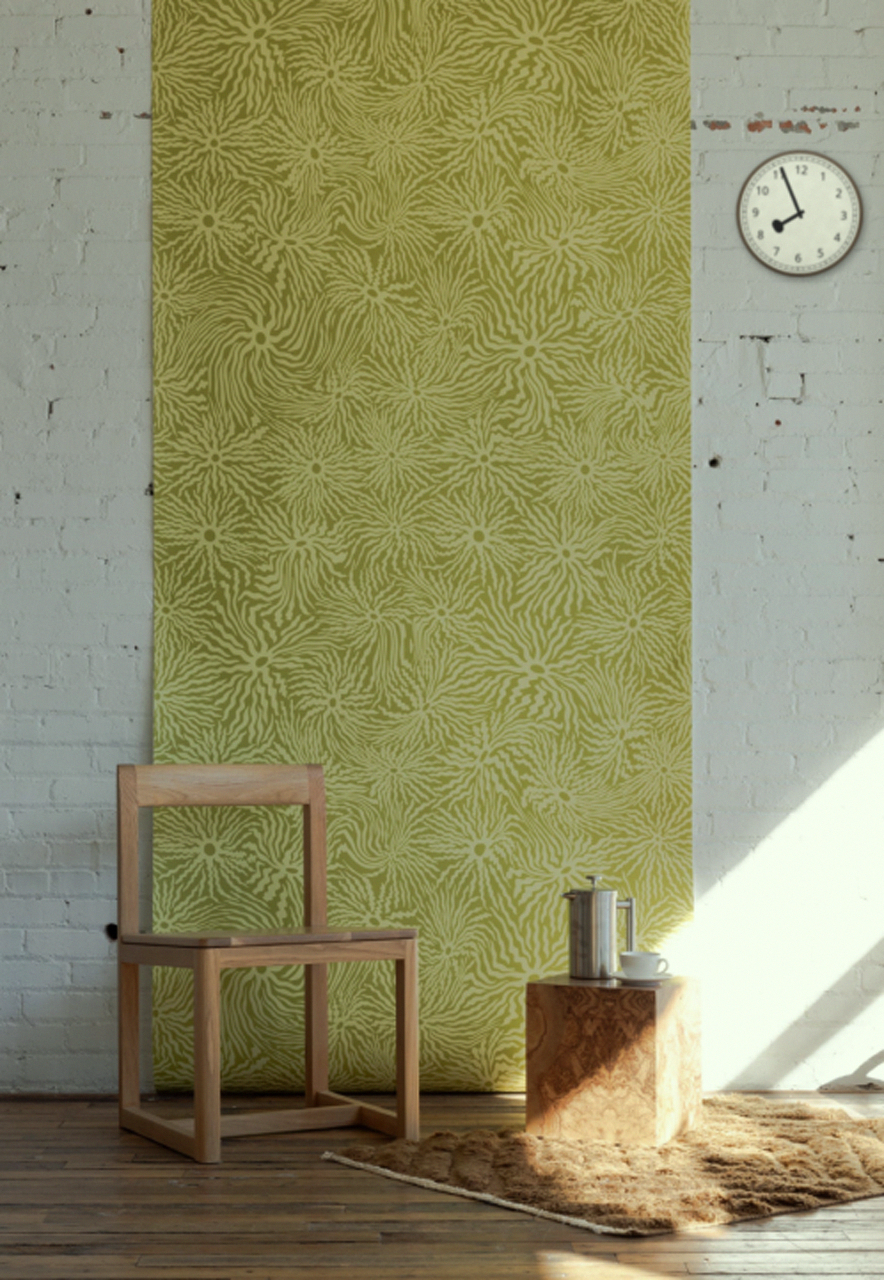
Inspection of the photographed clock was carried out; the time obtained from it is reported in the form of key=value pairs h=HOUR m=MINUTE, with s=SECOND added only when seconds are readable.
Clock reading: h=7 m=56
